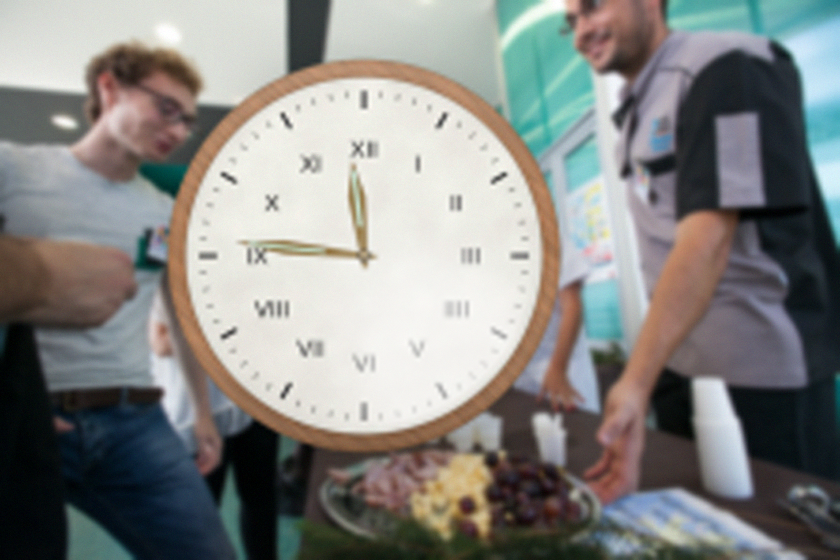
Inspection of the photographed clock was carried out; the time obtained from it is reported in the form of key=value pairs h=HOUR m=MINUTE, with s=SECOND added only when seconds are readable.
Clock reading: h=11 m=46
